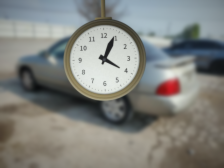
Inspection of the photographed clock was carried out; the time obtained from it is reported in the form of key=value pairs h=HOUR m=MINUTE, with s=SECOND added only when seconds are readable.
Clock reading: h=4 m=4
